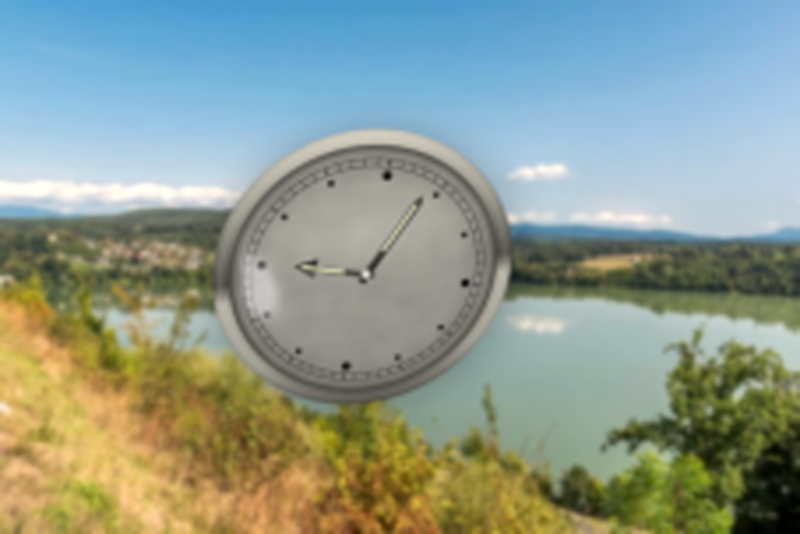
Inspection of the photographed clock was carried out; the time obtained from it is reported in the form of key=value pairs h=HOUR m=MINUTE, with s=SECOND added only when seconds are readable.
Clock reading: h=9 m=4
